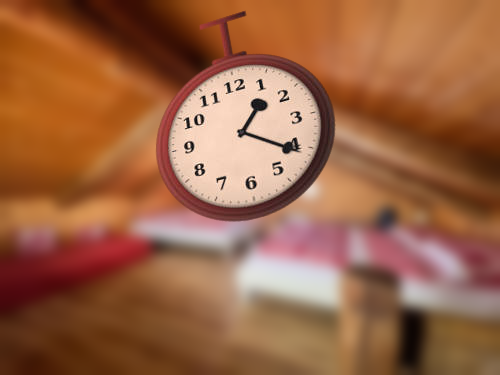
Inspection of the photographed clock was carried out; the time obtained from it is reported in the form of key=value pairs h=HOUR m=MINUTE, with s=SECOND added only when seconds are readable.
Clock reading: h=1 m=21
